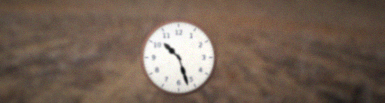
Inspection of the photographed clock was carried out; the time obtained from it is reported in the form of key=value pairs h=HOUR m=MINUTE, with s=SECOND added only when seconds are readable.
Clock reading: h=10 m=27
